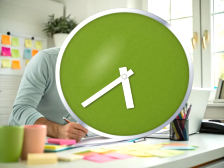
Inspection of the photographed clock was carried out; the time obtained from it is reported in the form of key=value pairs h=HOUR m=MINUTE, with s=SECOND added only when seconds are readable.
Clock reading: h=5 m=39
